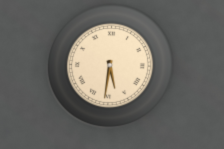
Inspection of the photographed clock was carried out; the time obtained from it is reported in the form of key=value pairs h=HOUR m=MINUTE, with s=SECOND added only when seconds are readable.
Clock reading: h=5 m=31
